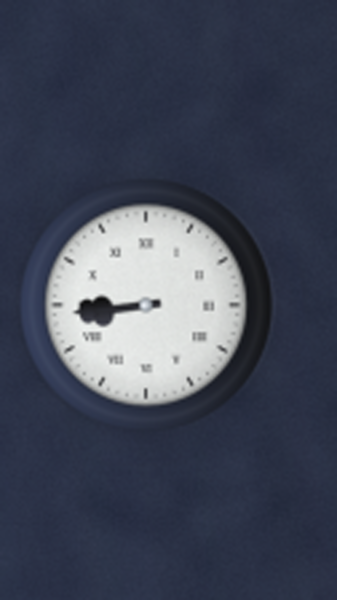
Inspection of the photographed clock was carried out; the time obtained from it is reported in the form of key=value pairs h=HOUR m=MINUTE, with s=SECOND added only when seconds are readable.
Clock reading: h=8 m=44
